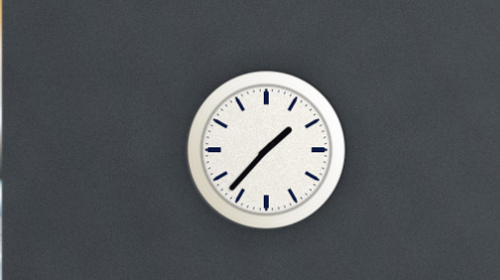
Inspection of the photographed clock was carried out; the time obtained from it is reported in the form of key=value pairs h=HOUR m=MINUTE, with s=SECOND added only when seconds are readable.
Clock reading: h=1 m=37
